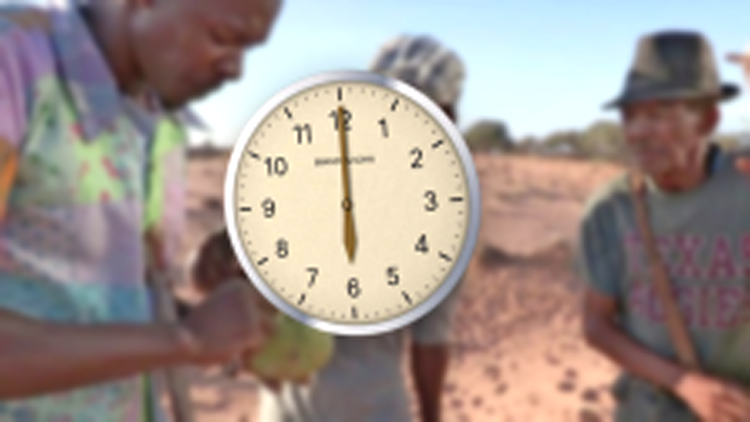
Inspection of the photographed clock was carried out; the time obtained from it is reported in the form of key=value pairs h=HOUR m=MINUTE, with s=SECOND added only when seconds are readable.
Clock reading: h=6 m=0
